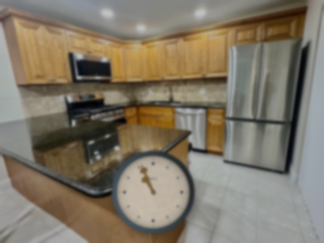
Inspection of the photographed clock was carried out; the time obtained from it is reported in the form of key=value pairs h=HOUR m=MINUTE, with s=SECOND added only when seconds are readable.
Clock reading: h=10 m=56
